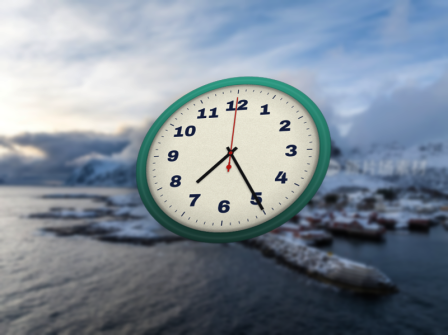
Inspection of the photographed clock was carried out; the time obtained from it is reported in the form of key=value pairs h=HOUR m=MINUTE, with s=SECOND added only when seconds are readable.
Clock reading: h=7 m=25 s=0
